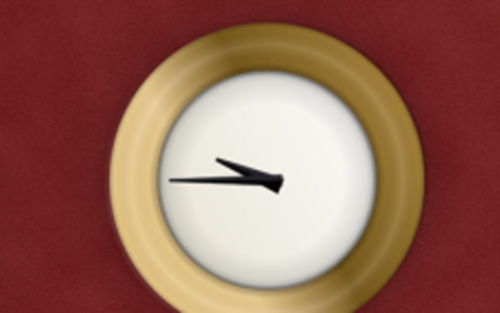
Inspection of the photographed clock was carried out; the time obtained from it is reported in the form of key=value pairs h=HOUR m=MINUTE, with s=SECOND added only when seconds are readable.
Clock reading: h=9 m=45
